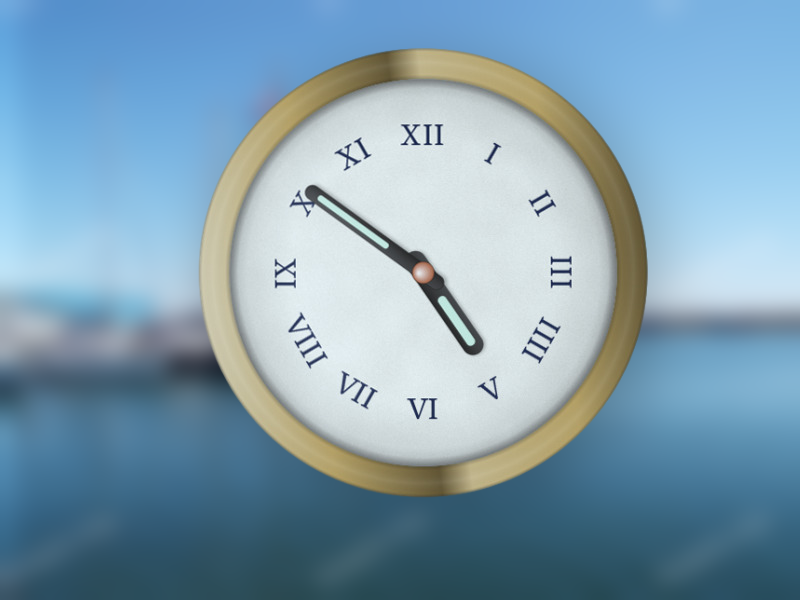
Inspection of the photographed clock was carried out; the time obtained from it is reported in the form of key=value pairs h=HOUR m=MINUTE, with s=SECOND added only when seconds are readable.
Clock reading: h=4 m=51
